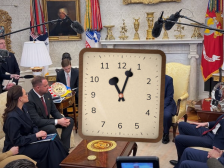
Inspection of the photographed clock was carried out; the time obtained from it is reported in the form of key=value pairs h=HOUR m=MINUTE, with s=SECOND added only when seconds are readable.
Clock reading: h=11 m=3
